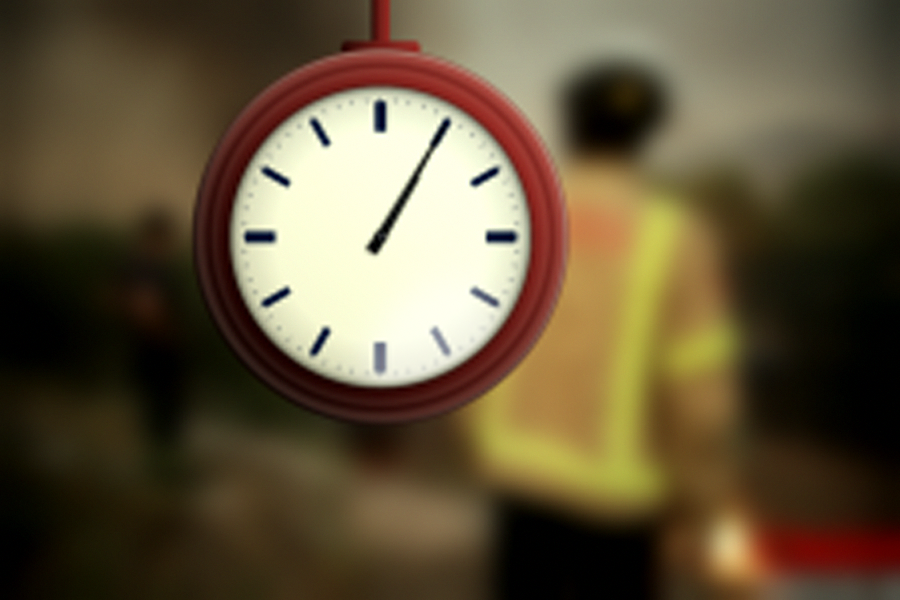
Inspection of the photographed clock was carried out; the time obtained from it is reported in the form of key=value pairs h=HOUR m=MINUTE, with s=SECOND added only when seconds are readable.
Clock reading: h=1 m=5
